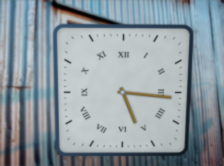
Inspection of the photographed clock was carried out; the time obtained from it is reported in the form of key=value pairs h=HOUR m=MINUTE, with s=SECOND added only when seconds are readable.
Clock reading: h=5 m=16
